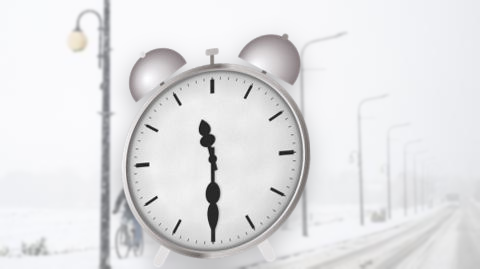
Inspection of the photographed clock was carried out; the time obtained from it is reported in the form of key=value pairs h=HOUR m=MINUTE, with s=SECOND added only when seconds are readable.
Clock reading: h=11 m=30
